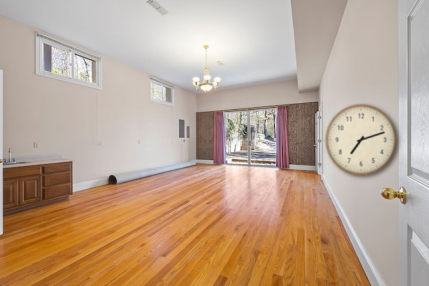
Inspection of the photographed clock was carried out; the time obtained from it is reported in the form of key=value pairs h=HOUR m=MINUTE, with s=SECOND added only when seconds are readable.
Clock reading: h=7 m=12
